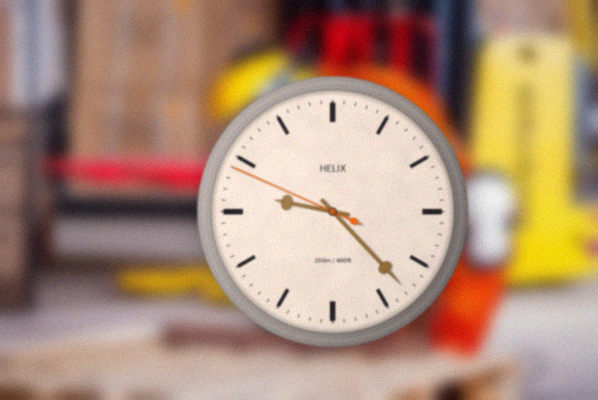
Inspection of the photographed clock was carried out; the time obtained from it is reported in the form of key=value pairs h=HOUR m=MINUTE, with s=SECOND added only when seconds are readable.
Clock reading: h=9 m=22 s=49
